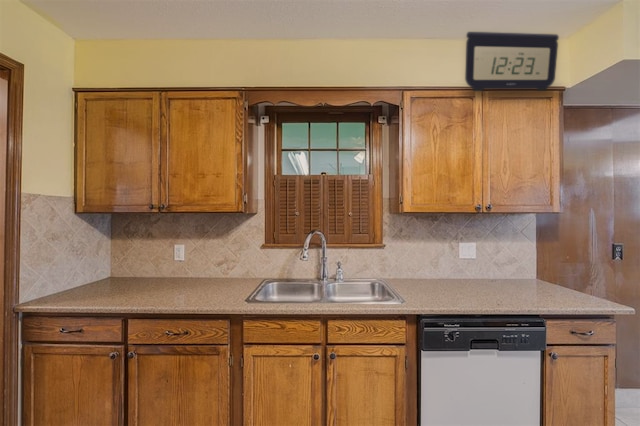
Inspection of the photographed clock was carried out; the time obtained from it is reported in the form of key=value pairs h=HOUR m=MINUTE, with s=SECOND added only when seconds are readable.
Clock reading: h=12 m=23
